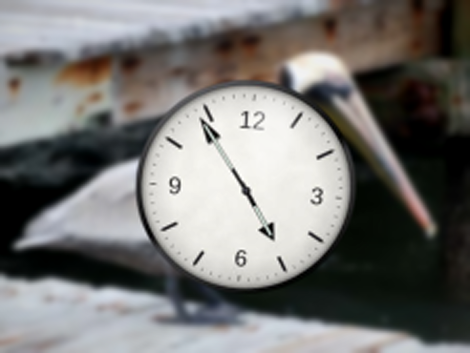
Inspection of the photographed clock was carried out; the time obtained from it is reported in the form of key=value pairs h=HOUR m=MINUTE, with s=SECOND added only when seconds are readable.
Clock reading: h=4 m=54
